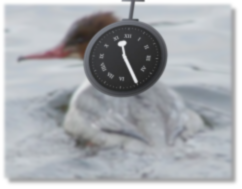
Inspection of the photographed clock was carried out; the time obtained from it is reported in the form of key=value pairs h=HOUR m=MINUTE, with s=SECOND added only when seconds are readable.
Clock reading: h=11 m=25
